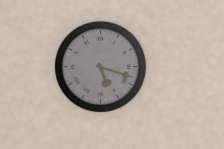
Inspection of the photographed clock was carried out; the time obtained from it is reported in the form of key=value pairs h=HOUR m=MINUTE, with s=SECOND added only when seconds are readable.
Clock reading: h=5 m=18
